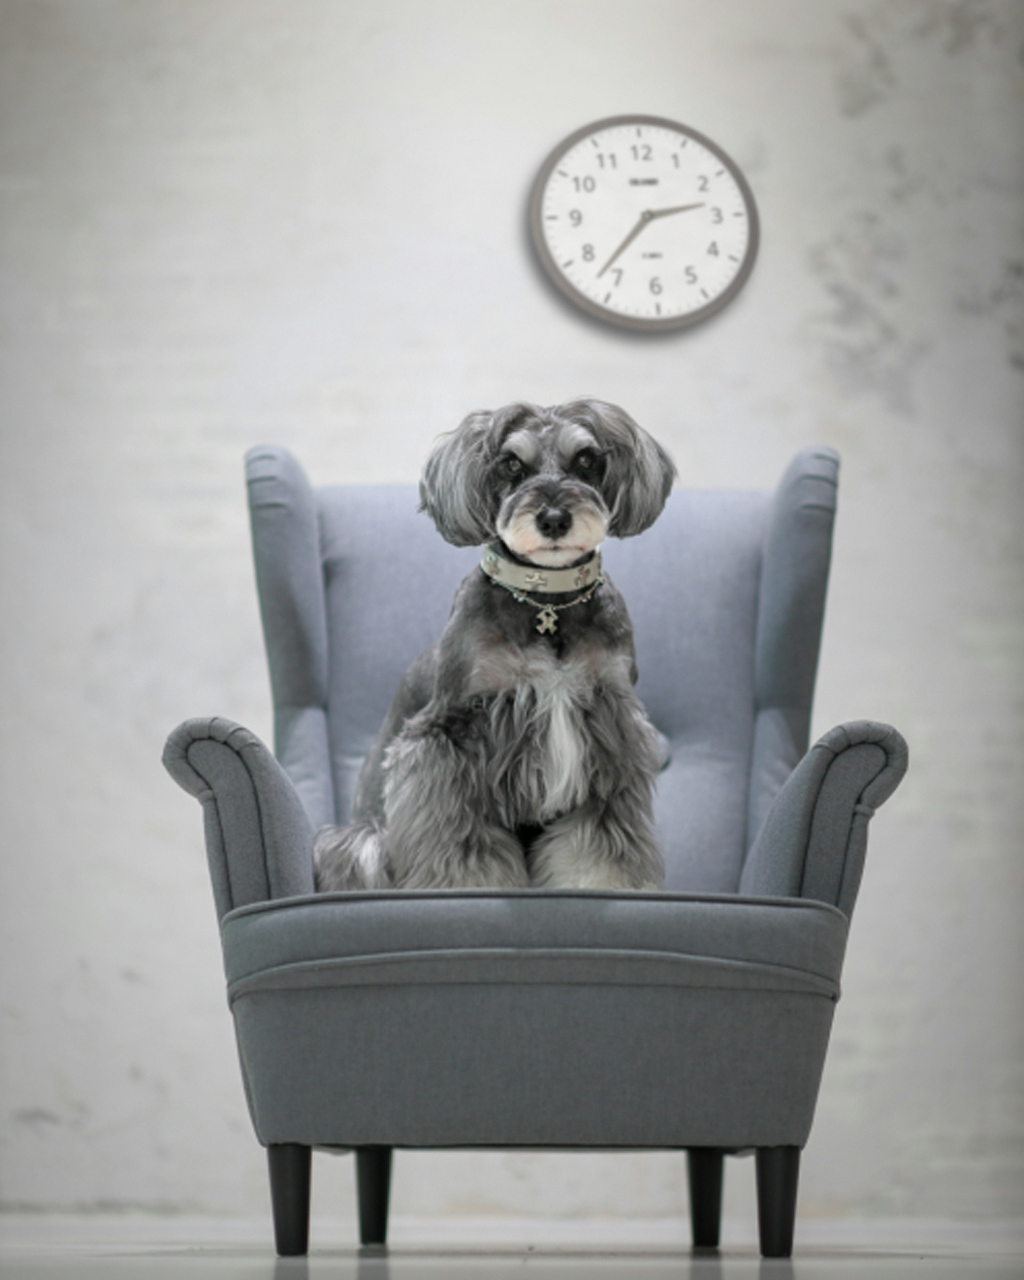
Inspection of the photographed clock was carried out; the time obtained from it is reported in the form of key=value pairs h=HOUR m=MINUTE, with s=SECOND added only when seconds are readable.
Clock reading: h=2 m=37
